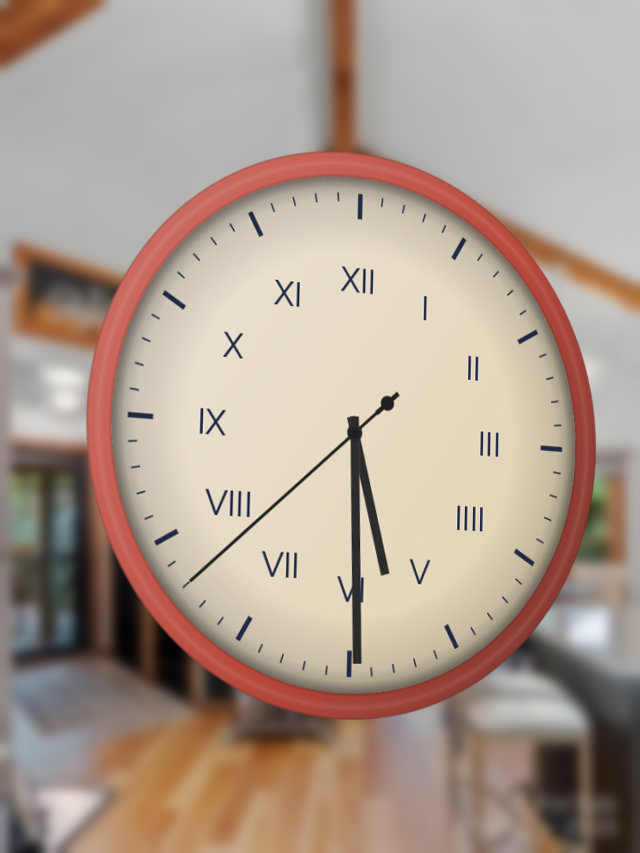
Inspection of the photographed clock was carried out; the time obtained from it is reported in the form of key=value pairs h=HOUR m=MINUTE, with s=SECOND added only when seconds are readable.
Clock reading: h=5 m=29 s=38
